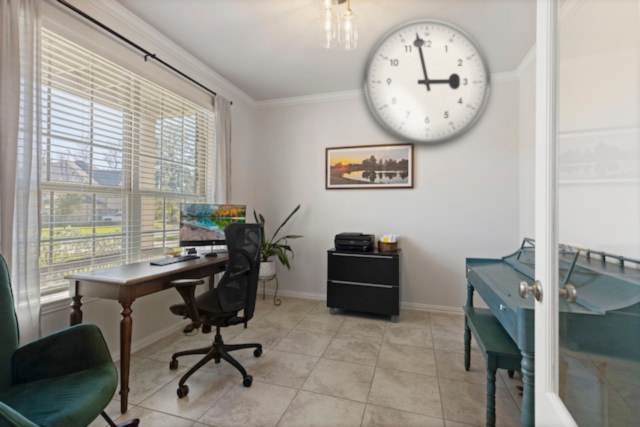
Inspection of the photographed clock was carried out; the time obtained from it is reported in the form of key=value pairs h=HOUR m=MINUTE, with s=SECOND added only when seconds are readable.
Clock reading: h=2 m=58
